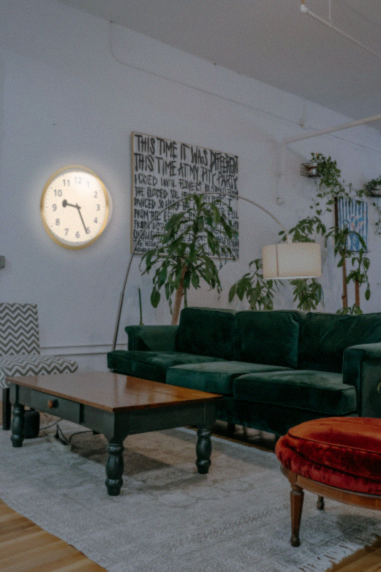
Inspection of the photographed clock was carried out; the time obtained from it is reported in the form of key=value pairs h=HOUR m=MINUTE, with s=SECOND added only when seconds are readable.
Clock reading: h=9 m=26
